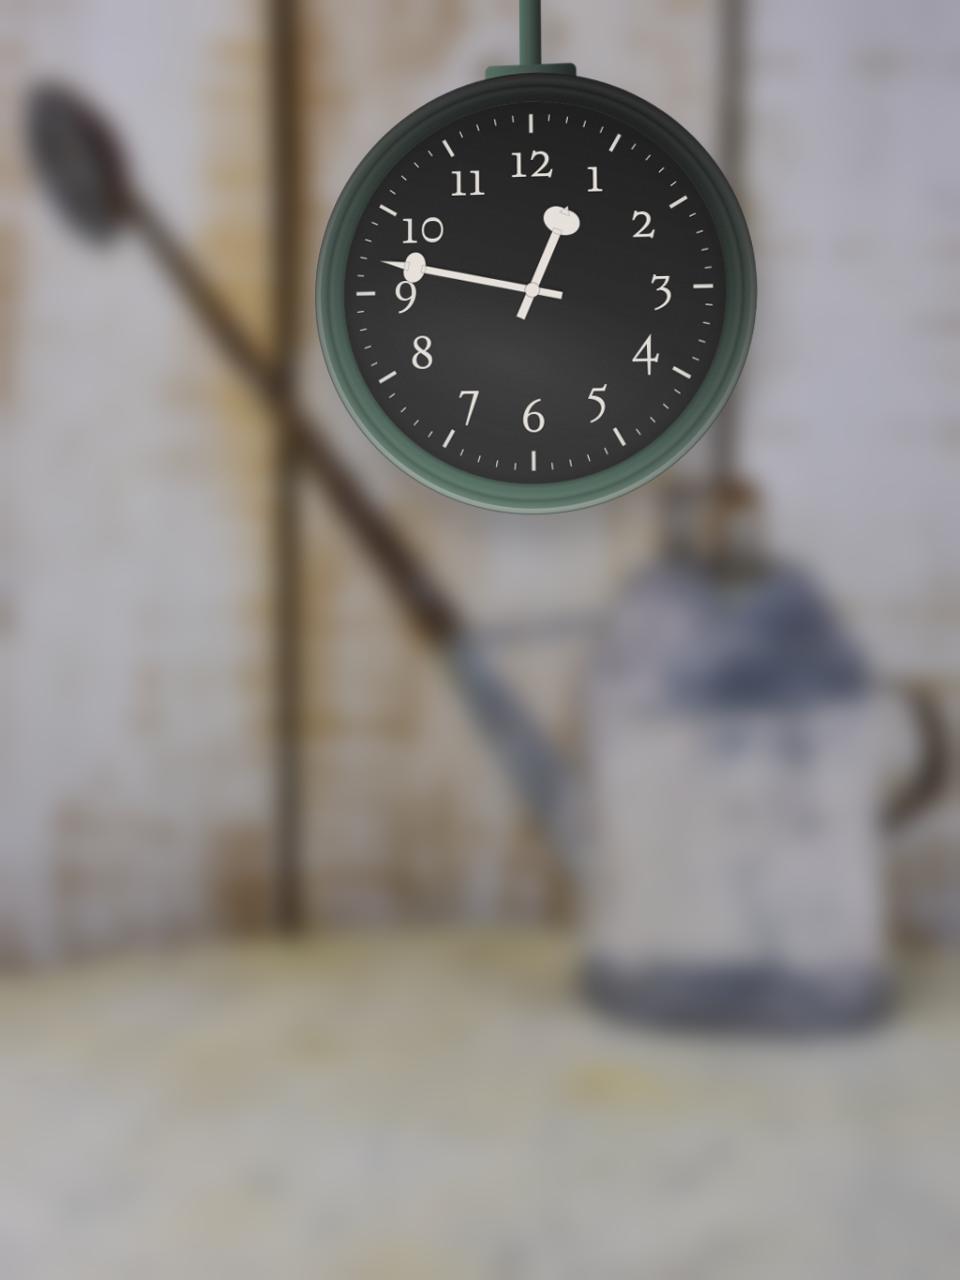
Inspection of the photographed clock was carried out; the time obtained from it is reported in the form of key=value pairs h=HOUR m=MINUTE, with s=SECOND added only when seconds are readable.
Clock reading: h=12 m=47
